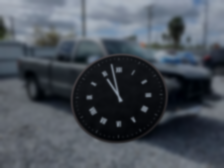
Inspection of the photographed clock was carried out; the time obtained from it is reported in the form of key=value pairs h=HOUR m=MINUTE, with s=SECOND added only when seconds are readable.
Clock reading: h=10 m=58
